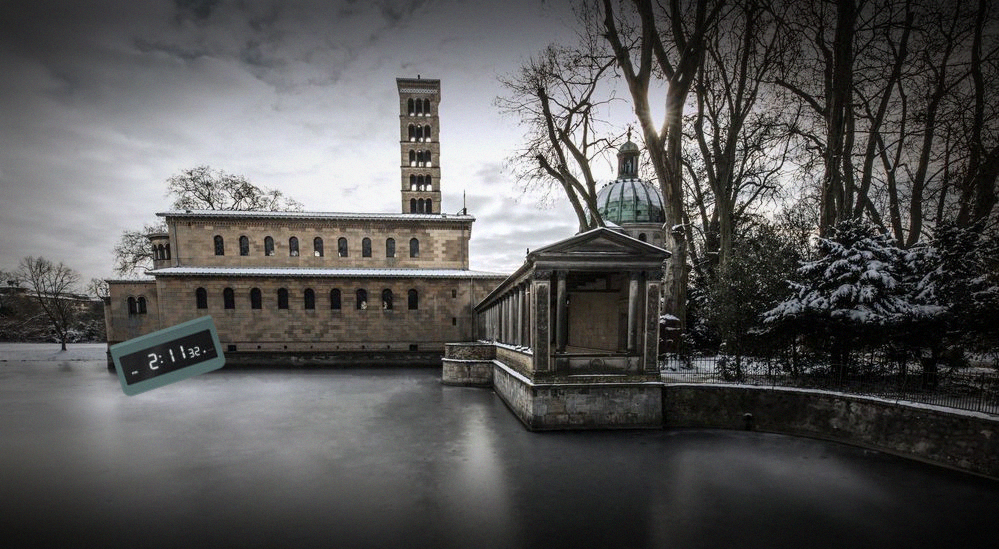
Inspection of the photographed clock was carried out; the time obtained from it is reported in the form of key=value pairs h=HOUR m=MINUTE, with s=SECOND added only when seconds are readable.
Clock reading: h=2 m=11 s=32
